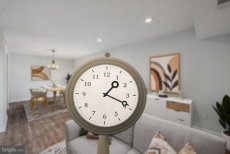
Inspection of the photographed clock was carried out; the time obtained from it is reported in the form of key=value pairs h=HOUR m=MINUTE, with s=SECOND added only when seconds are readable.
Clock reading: h=1 m=19
